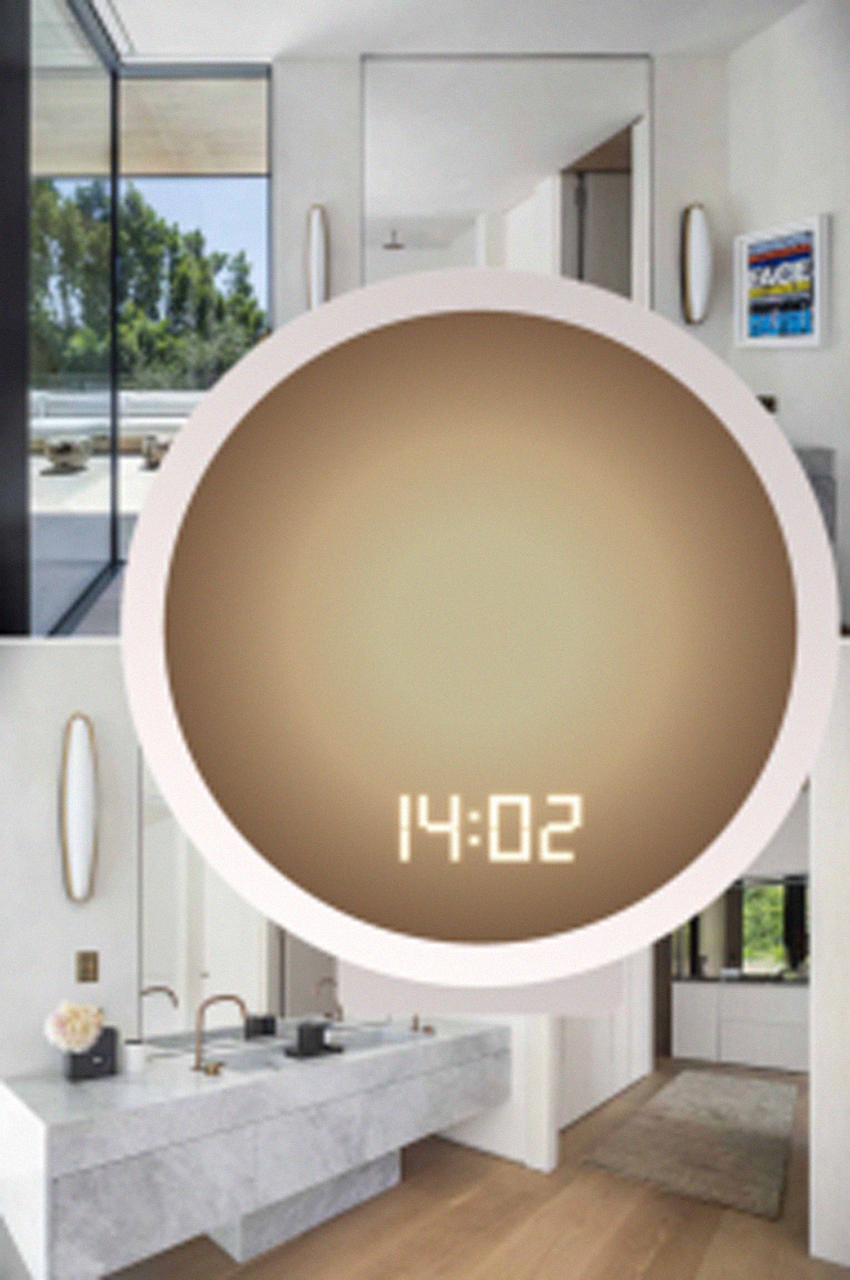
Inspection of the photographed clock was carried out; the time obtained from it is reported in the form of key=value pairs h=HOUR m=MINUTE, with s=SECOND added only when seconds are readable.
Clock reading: h=14 m=2
